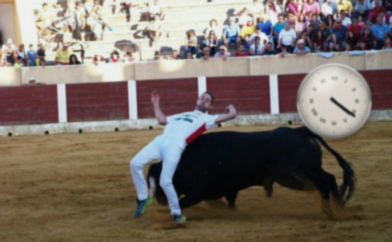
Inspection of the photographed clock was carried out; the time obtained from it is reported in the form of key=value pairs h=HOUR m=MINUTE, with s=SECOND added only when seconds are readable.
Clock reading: h=4 m=21
